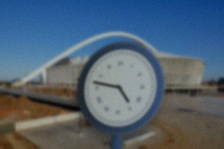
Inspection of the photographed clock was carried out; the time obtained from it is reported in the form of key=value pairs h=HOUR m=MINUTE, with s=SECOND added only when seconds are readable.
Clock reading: h=4 m=47
